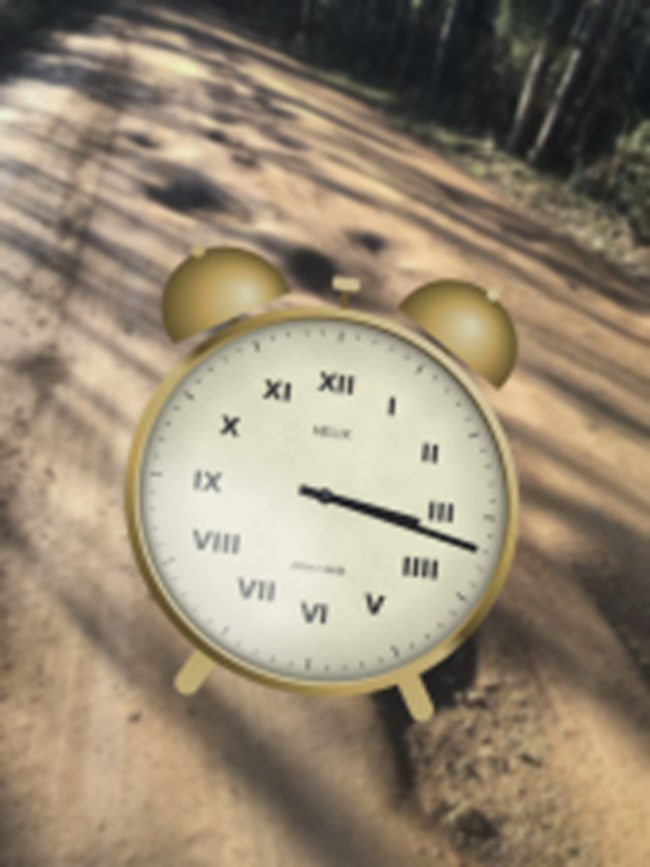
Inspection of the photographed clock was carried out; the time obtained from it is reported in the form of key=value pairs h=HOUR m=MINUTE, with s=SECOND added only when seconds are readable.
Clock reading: h=3 m=17
